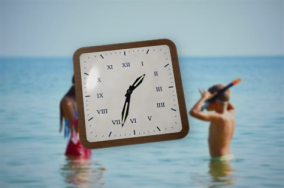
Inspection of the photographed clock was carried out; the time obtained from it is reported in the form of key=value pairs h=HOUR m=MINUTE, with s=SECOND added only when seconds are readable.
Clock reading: h=1 m=33
